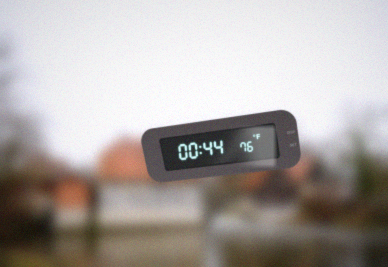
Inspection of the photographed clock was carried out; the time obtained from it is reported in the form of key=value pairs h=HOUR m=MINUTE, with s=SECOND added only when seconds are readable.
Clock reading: h=0 m=44
